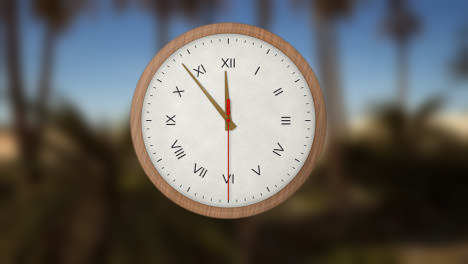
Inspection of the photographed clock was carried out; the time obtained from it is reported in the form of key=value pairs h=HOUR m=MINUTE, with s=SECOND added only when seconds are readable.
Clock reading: h=11 m=53 s=30
